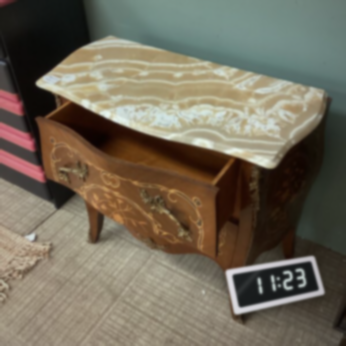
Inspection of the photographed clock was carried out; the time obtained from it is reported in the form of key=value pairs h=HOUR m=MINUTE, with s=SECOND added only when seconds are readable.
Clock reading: h=11 m=23
